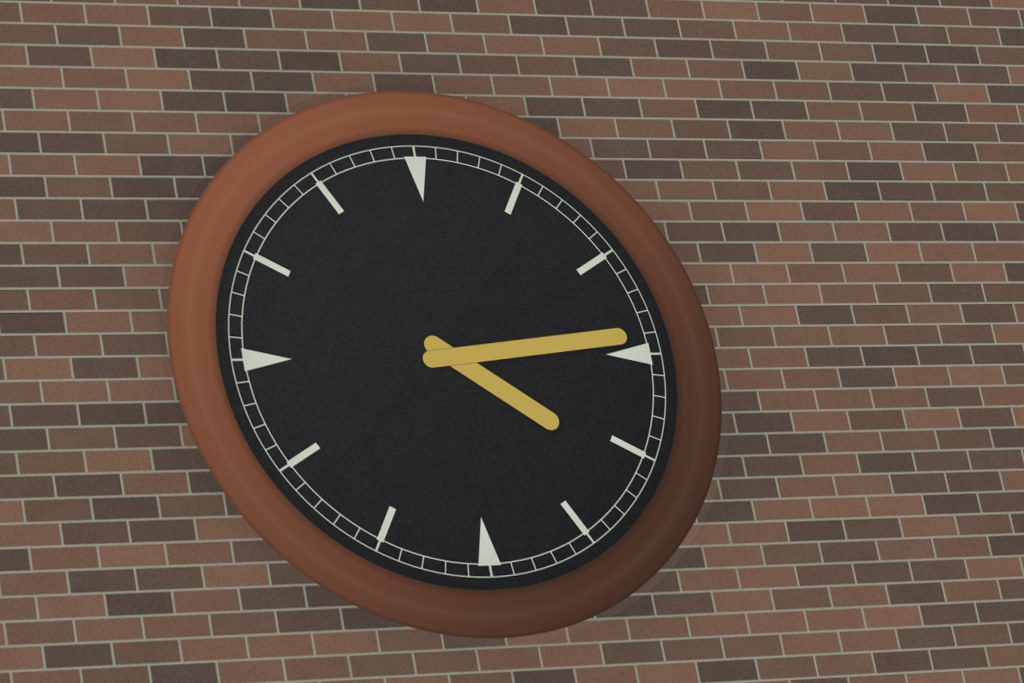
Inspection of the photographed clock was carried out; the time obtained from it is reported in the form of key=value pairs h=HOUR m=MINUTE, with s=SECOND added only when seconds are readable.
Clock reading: h=4 m=14
